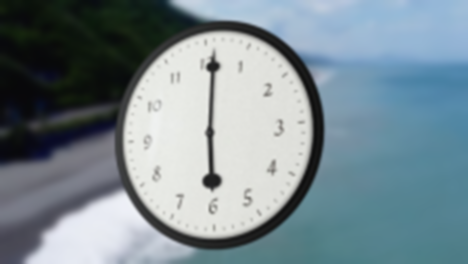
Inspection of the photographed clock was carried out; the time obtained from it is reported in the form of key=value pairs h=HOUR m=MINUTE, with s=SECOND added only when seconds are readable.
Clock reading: h=6 m=1
